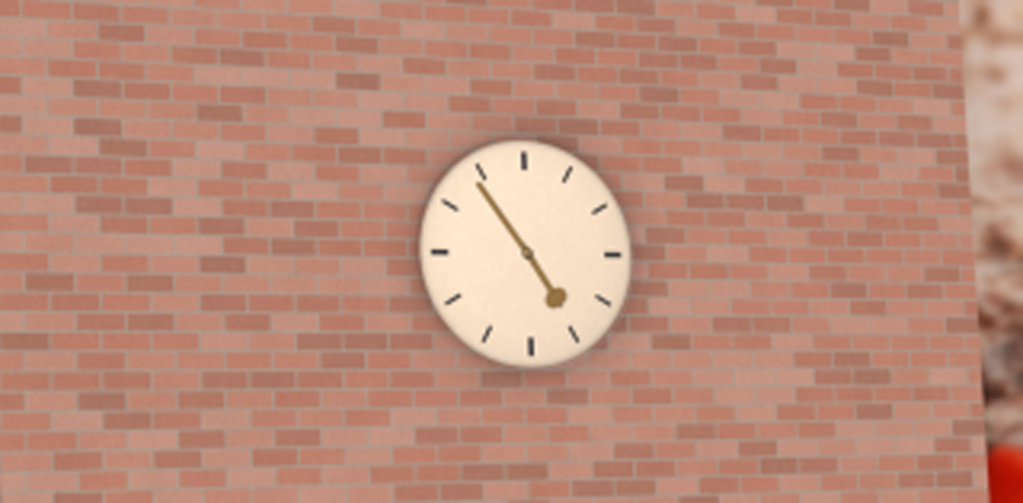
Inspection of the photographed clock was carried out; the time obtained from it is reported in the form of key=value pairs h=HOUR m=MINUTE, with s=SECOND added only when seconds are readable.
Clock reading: h=4 m=54
